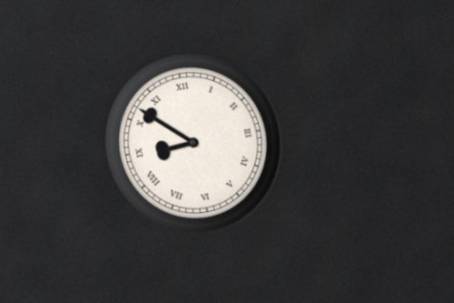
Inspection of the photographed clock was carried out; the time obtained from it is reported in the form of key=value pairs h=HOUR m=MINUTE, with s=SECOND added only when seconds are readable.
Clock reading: h=8 m=52
